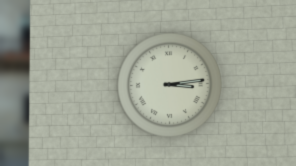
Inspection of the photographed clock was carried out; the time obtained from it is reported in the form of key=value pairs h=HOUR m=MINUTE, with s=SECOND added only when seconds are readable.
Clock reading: h=3 m=14
